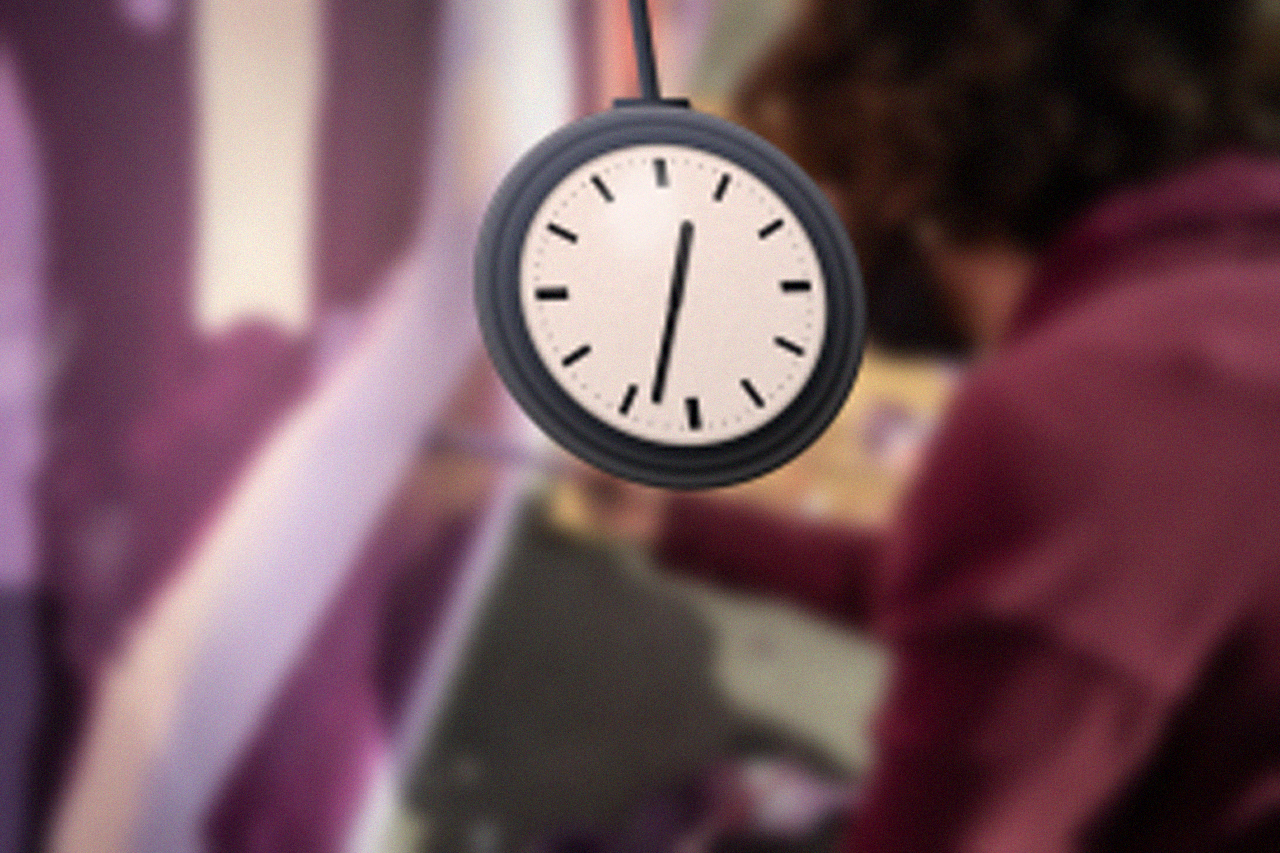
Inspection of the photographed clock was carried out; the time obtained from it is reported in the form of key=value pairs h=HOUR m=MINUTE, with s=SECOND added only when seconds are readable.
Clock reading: h=12 m=33
